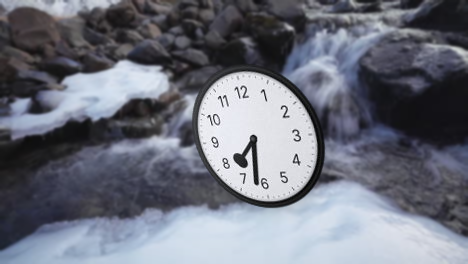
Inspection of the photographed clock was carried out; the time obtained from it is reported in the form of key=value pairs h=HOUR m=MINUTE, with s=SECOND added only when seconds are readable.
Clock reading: h=7 m=32
